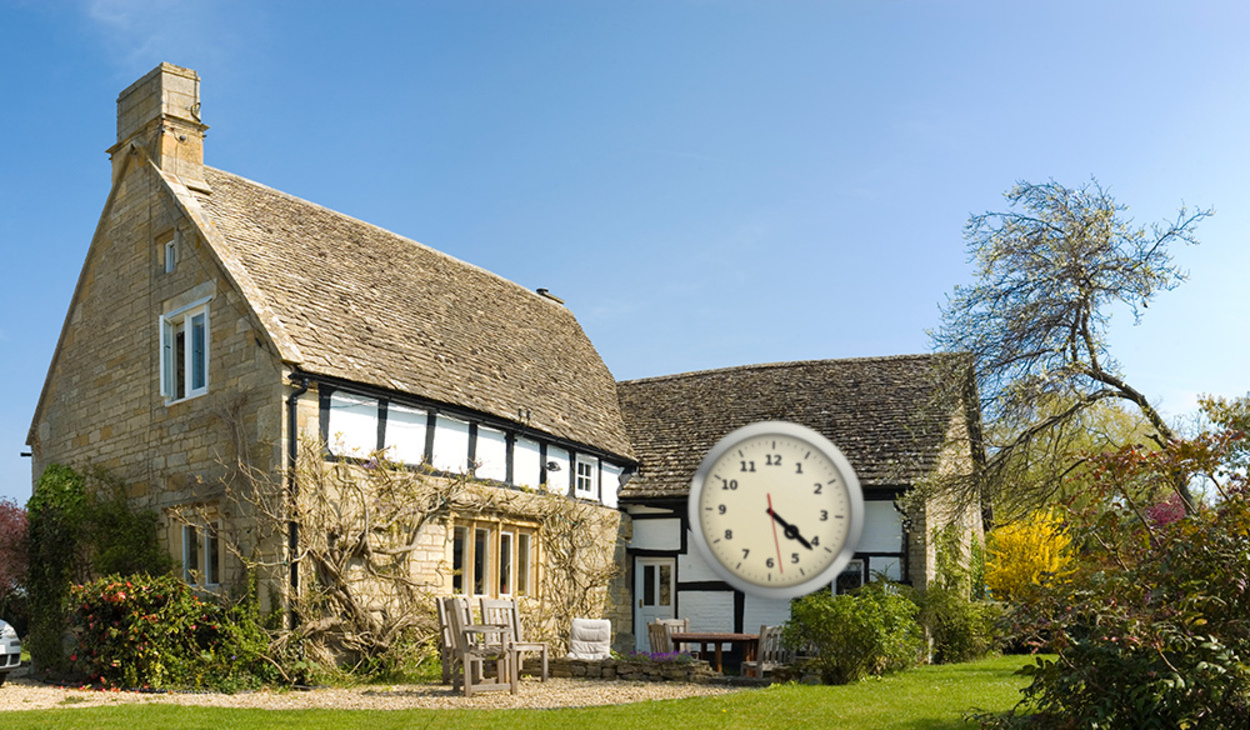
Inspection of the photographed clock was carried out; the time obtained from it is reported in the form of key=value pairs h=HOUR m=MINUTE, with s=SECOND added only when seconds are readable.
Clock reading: h=4 m=21 s=28
